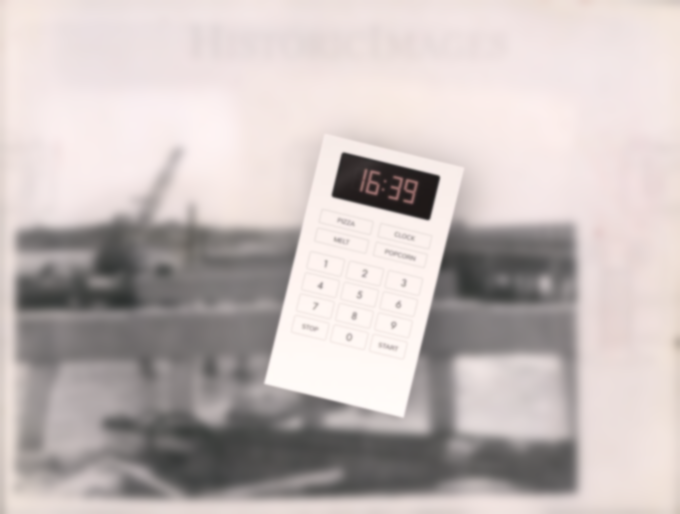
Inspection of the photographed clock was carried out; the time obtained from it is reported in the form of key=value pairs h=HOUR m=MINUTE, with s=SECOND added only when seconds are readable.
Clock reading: h=16 m=39
